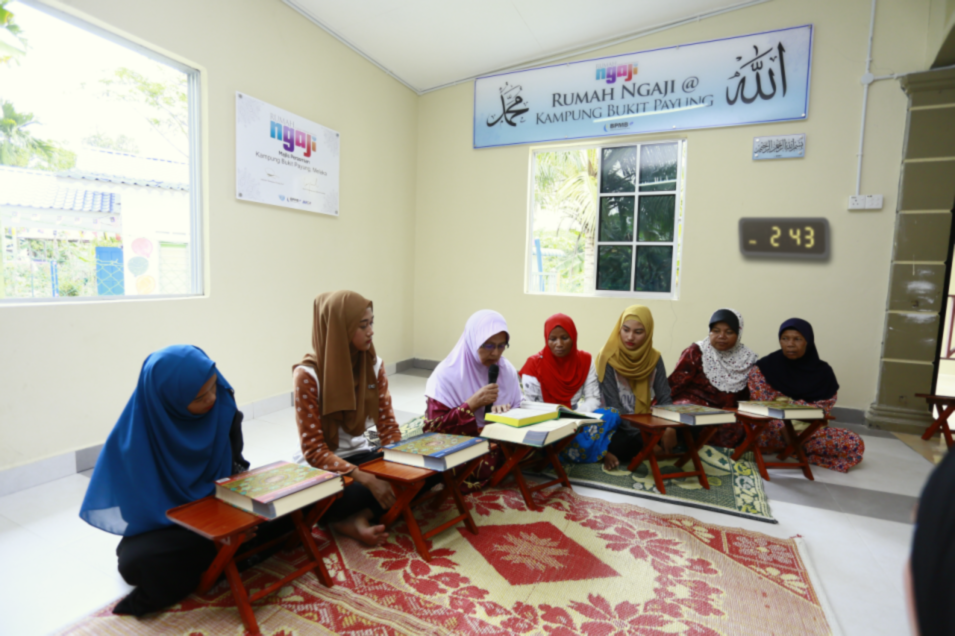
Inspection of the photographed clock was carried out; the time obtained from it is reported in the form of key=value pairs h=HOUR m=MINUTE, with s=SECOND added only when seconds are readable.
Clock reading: h=2 m=43
